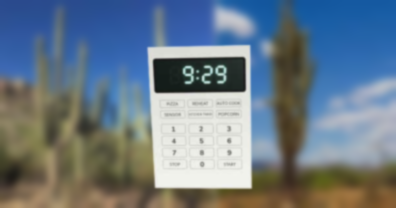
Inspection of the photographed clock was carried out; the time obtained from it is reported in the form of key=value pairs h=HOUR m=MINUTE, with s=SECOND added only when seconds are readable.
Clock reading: h=9 m=29
